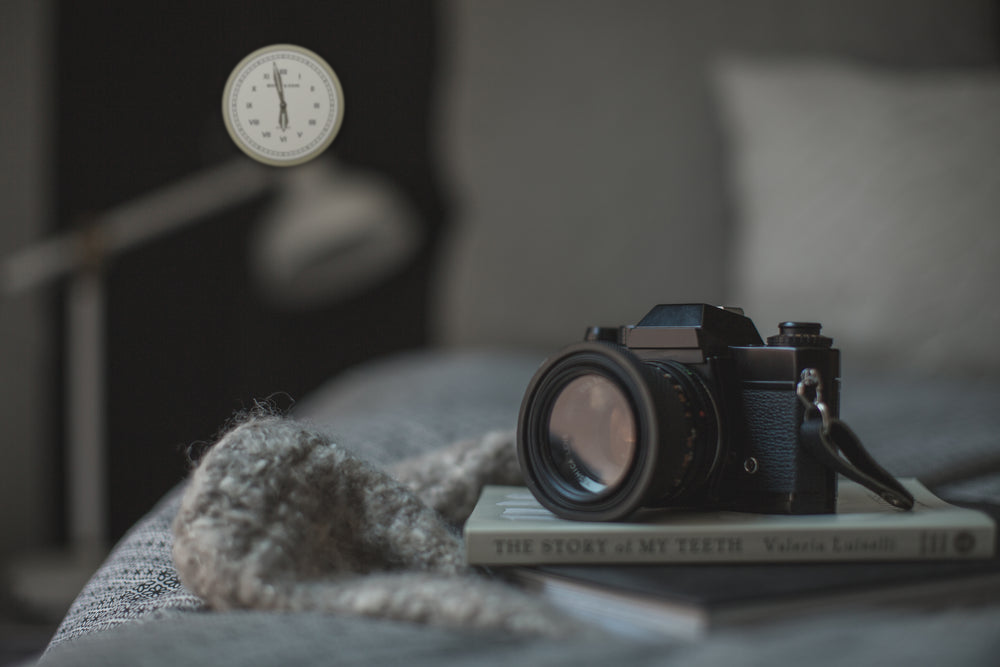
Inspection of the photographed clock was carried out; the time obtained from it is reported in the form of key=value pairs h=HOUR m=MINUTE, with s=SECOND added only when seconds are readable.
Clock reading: h=5 m=58
